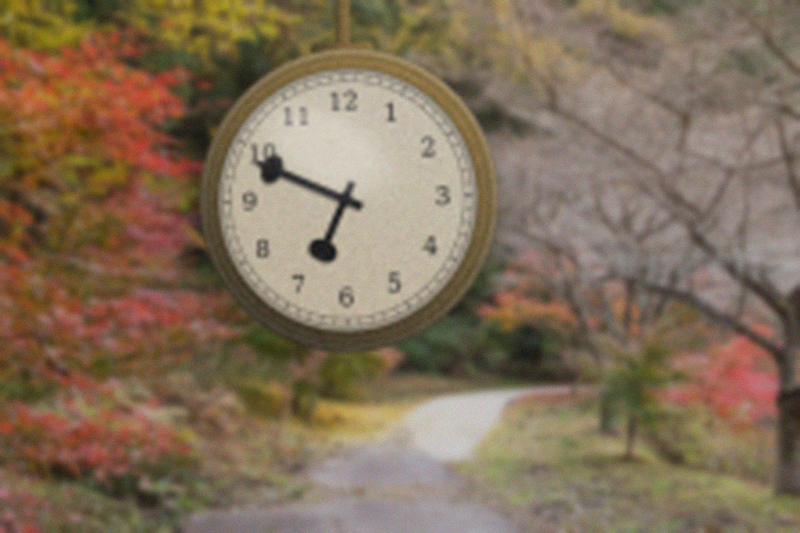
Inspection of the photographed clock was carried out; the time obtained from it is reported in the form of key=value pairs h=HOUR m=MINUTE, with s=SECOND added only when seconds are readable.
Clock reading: h=6 m=49
